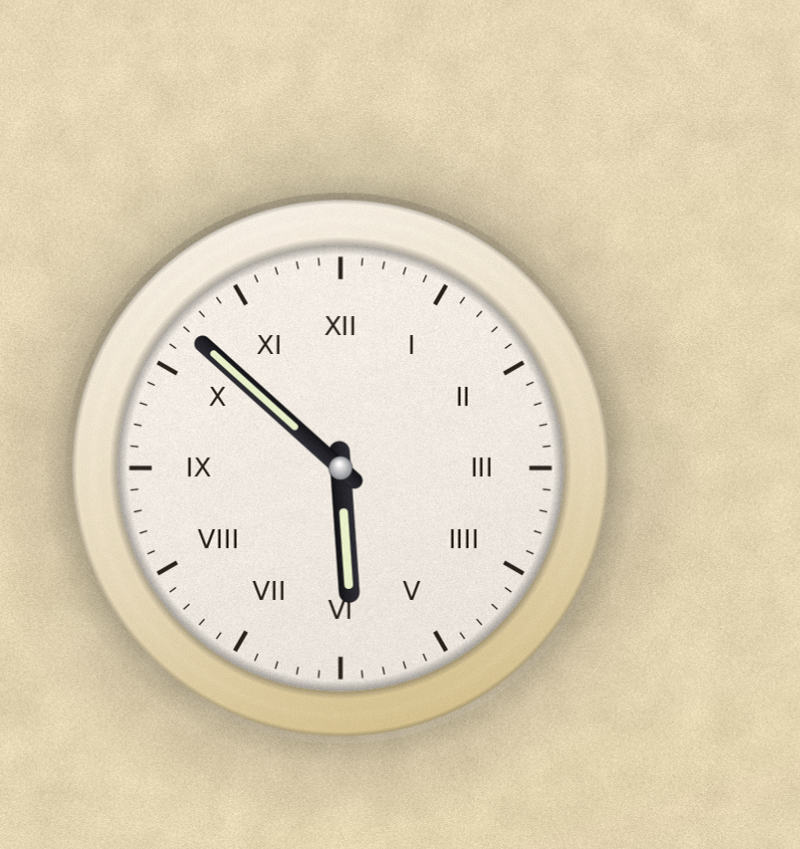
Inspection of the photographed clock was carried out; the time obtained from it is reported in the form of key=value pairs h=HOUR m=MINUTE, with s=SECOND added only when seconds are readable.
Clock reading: h=5 m=52
